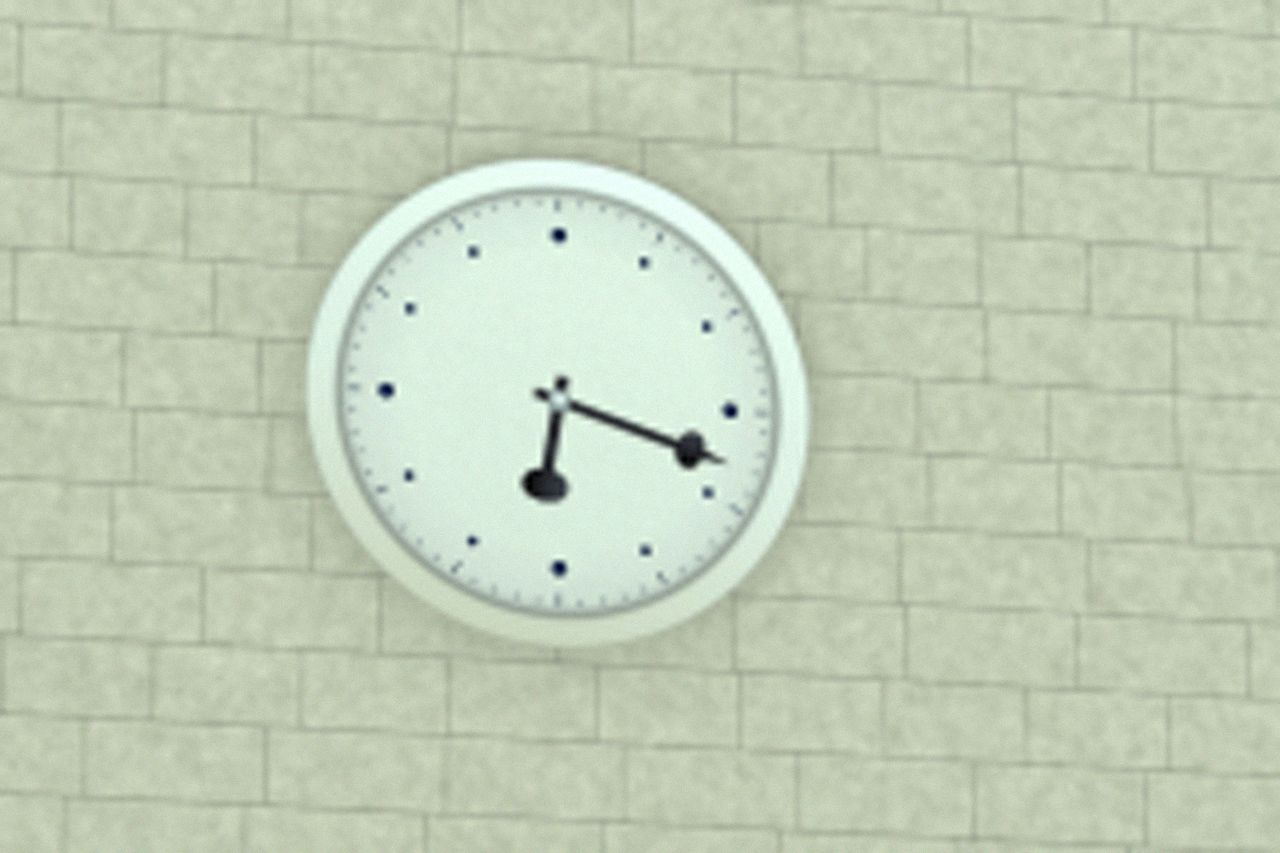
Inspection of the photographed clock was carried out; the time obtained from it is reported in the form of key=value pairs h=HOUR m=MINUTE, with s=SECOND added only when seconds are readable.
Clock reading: h=6 m=18
